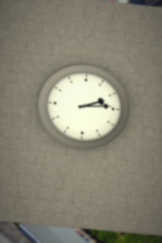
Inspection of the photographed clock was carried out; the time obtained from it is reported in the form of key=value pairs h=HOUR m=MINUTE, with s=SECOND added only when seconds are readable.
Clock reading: h=2 m=14
